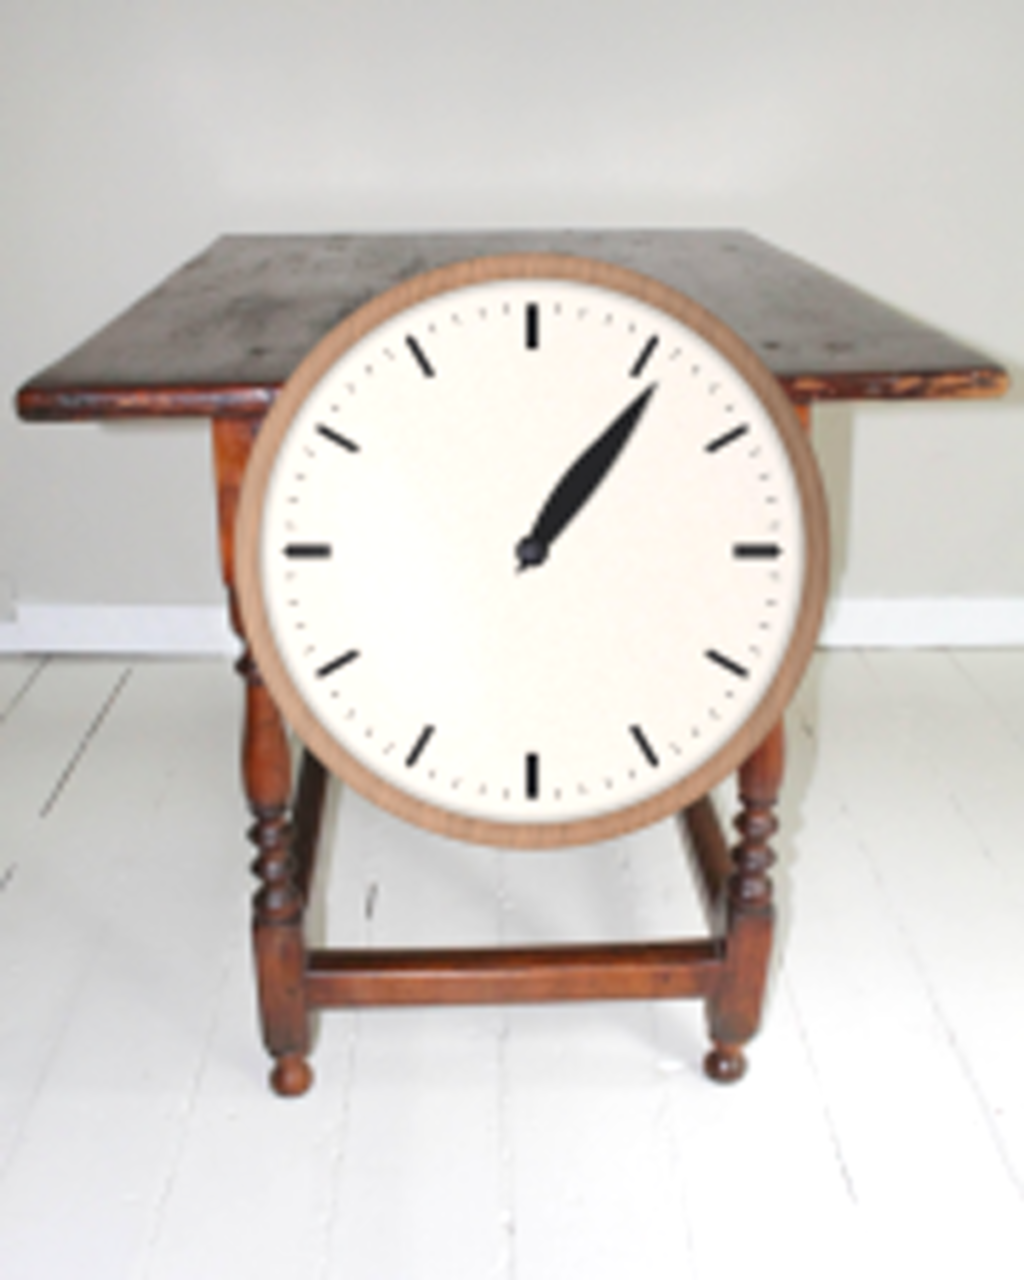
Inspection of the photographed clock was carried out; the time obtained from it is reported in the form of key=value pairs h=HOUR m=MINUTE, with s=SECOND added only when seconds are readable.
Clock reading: h=1 m=6
